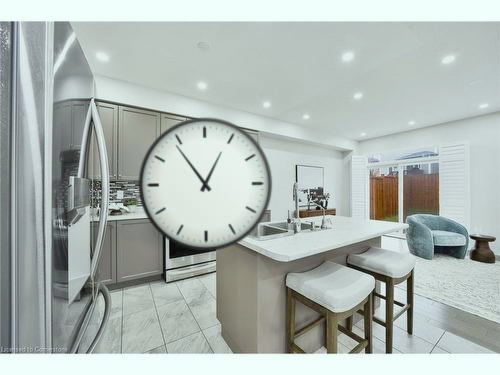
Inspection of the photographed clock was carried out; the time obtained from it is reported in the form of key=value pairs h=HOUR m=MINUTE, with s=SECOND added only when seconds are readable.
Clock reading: h=12 m=54
